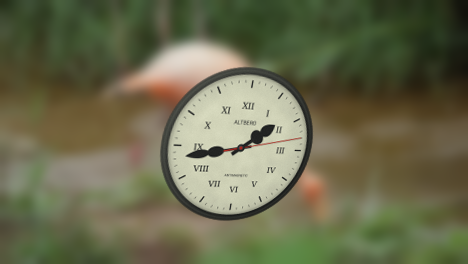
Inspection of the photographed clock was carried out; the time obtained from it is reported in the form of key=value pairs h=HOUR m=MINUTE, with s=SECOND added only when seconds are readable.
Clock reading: h=1 m=43 s=13
